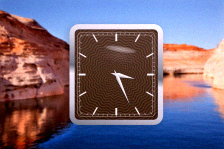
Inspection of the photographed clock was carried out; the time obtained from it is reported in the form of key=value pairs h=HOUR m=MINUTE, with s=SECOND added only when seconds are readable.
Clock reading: h=3 m=26
